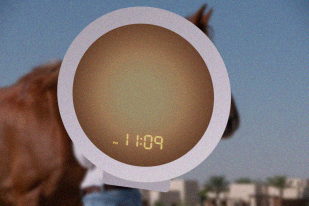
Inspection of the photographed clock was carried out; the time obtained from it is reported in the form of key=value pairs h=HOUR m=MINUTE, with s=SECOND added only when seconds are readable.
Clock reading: h=11 m=9
